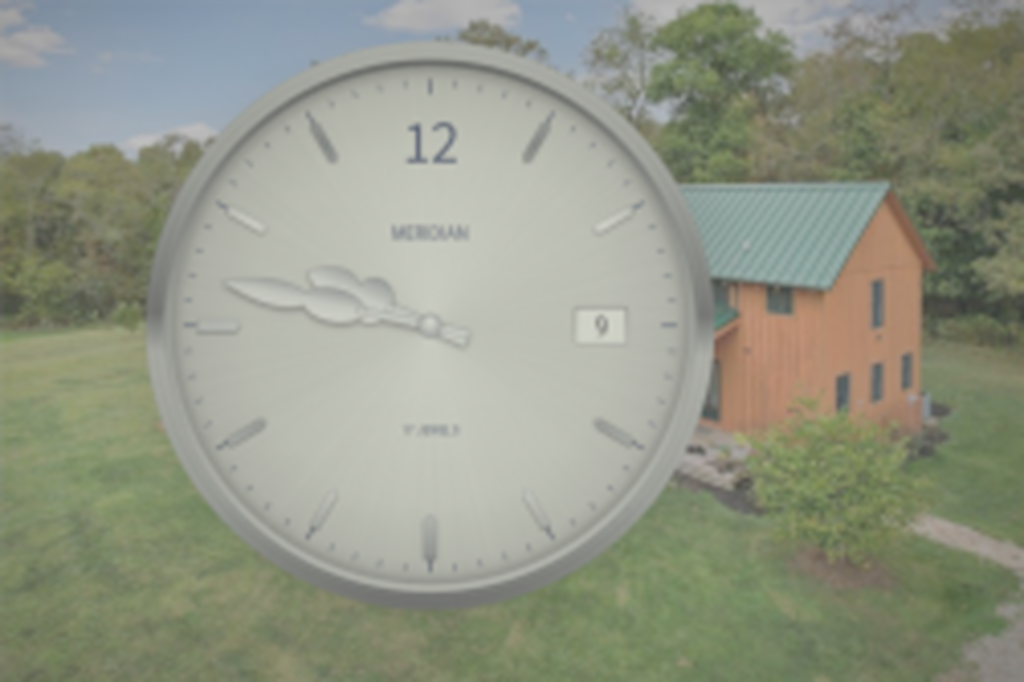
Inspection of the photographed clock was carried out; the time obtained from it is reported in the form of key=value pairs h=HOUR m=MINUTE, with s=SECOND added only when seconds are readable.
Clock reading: h=9 m=47
